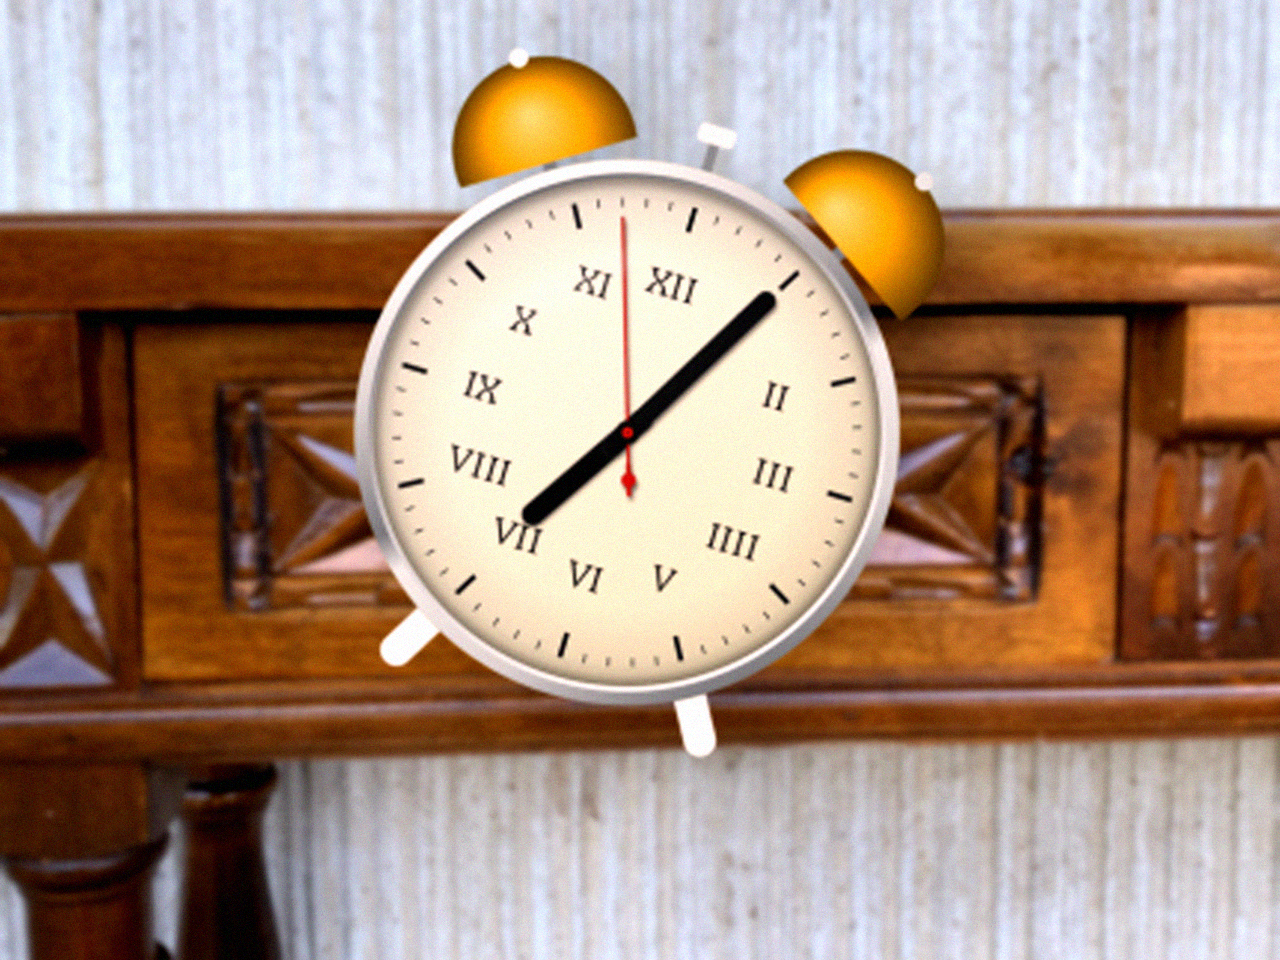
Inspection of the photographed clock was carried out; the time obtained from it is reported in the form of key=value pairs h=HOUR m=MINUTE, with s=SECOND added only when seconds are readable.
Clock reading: h=7 m=4 s=57
